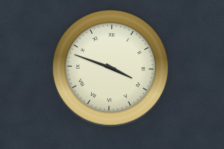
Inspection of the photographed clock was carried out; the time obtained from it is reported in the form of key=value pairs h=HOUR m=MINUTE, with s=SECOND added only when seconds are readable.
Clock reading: h=3 m=48
